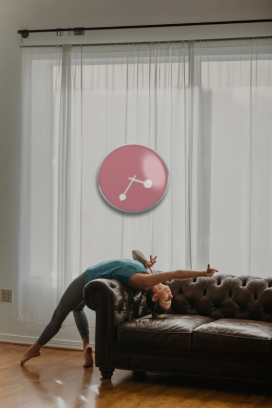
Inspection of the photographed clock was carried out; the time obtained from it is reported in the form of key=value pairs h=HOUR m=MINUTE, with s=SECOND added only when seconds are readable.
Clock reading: h=3 m=35
